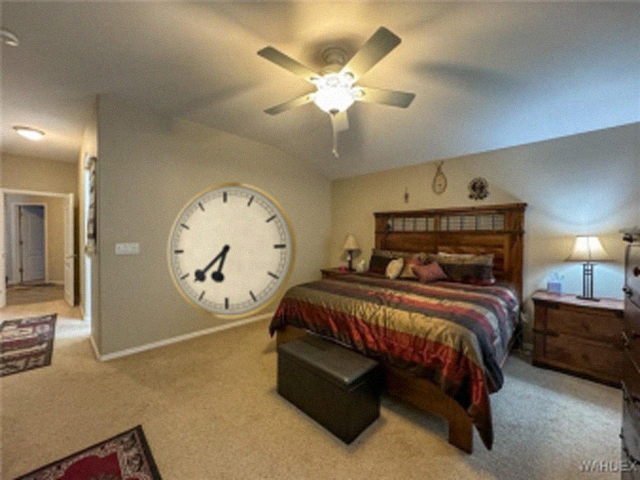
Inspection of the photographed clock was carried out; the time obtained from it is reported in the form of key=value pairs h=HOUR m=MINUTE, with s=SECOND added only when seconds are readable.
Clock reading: h=6 m=38
